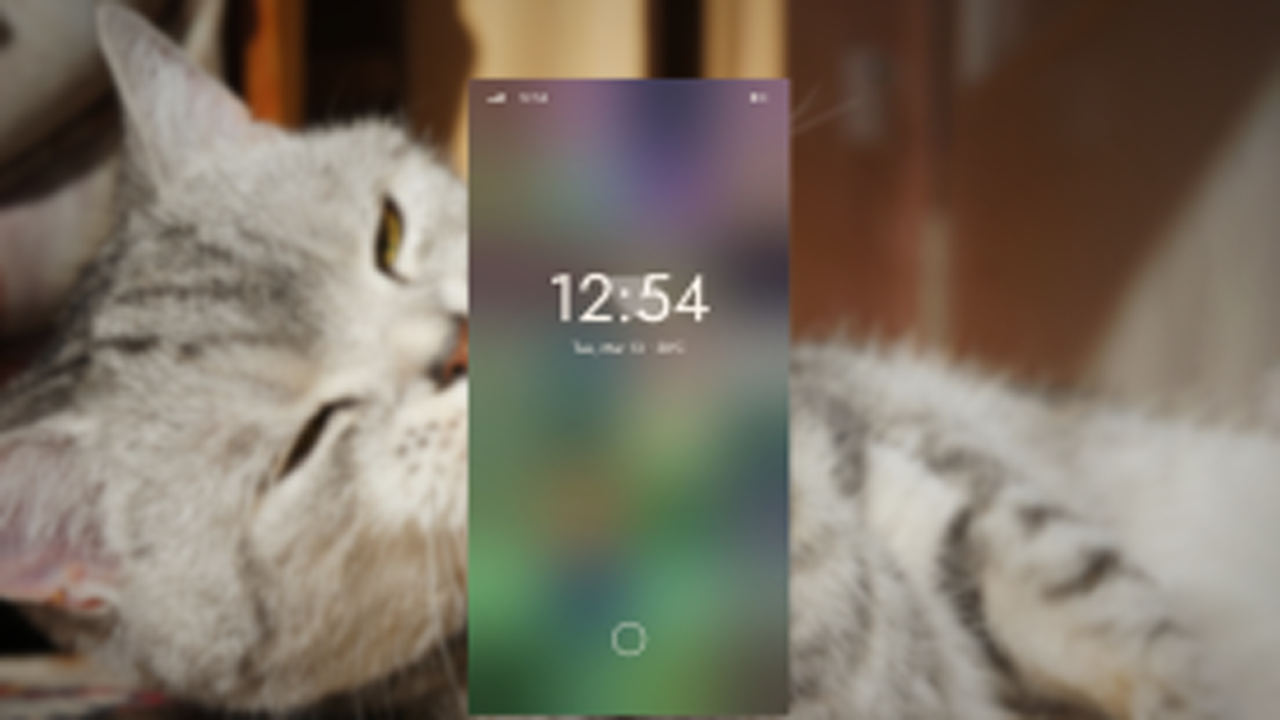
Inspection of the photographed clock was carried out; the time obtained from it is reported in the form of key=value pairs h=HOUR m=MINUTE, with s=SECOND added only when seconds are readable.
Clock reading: h=12 m=54
